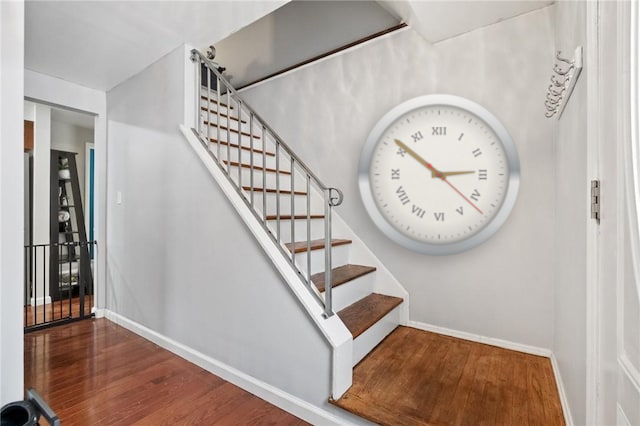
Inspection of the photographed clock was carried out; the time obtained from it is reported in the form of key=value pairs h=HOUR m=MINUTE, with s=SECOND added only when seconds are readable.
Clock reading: h=2 m=51 s=22
